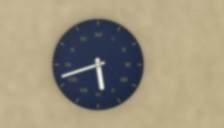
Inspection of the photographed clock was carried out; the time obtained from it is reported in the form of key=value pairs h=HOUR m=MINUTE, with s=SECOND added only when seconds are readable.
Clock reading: h=5 m=42
